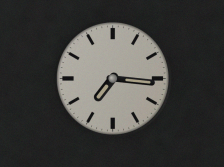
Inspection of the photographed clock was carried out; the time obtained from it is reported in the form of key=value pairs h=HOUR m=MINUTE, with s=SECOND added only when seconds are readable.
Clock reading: h=7 m=16
